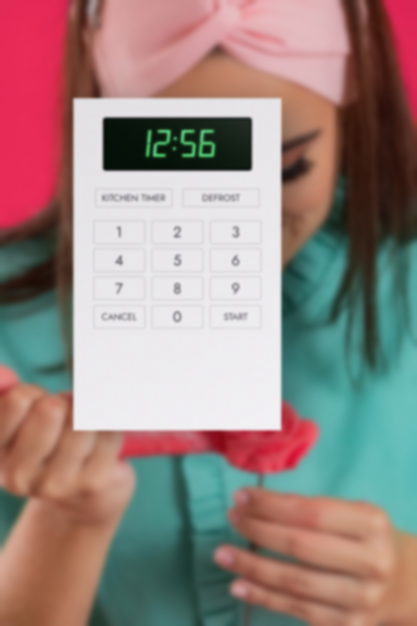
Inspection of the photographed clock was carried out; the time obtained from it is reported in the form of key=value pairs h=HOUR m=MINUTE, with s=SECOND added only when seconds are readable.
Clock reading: h=12 m=56
